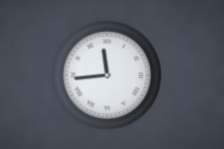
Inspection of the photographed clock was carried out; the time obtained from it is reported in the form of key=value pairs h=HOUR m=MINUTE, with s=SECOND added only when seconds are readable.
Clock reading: h=11 m=44
